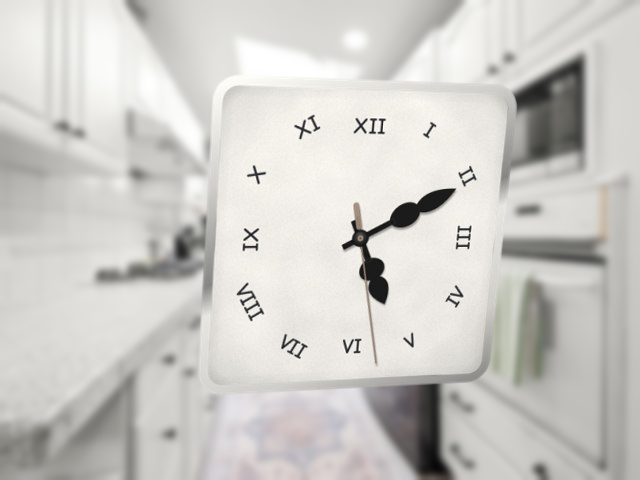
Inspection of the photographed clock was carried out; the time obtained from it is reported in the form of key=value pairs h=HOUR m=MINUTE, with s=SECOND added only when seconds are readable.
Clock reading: h=5 m=10 s=28
